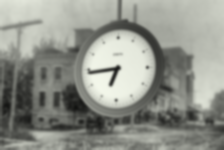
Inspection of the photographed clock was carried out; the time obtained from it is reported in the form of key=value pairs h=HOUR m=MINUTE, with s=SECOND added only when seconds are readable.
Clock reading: h=6 m=44
